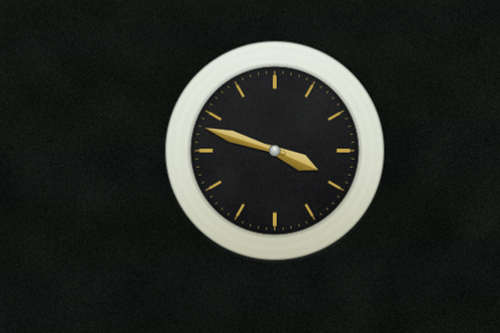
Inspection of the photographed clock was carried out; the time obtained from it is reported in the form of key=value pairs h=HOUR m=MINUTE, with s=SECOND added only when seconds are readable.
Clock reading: h=3 m=48
